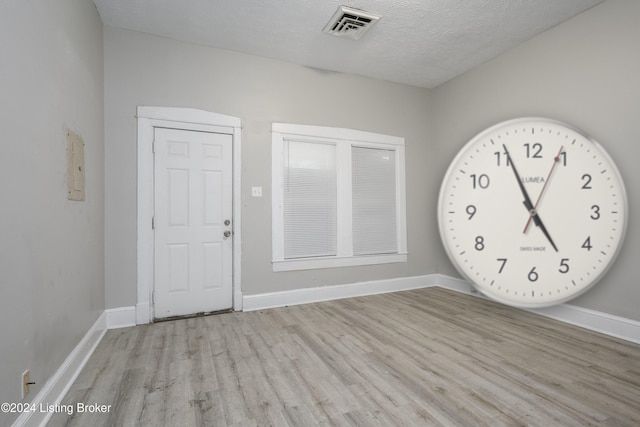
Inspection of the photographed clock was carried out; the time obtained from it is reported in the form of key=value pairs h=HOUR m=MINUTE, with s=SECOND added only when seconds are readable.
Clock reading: h=4 m=56 s=4
